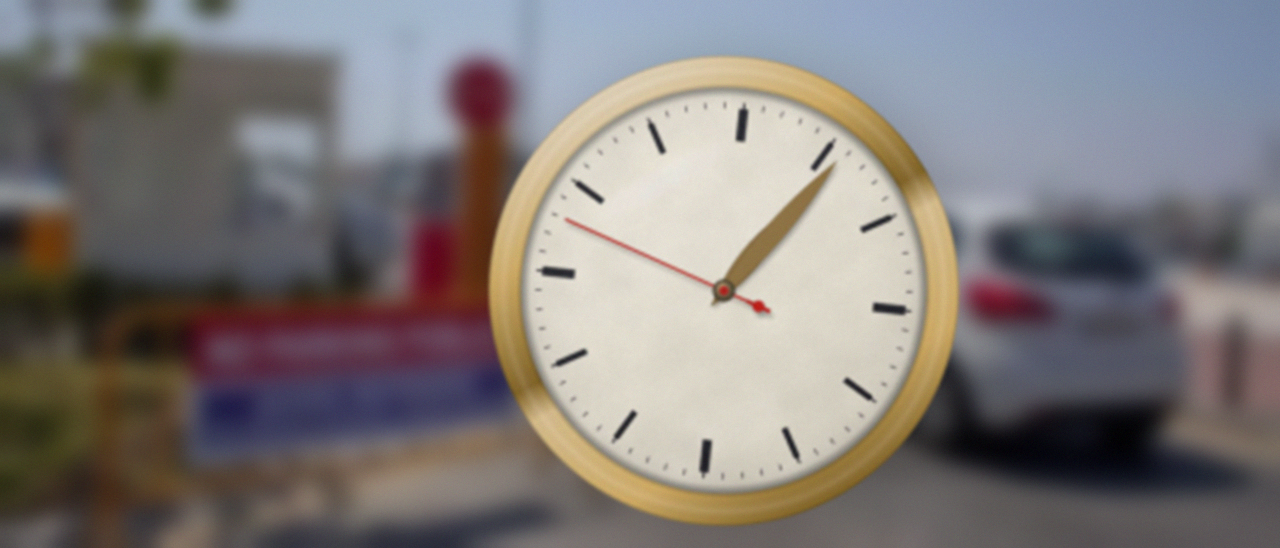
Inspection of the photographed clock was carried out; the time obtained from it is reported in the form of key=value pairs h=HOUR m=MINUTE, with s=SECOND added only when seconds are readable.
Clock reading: h=1 m=5 s=48
